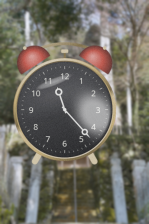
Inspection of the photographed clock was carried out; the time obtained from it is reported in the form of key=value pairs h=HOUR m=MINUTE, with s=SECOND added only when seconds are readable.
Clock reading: h=11 m=23
